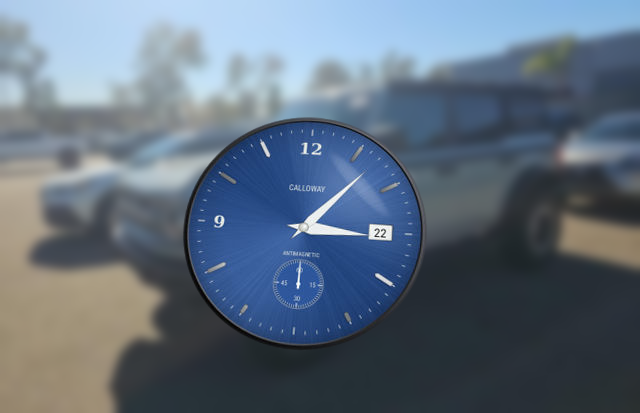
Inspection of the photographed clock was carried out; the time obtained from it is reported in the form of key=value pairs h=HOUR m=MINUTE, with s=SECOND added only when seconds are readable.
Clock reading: h=3 m=7
